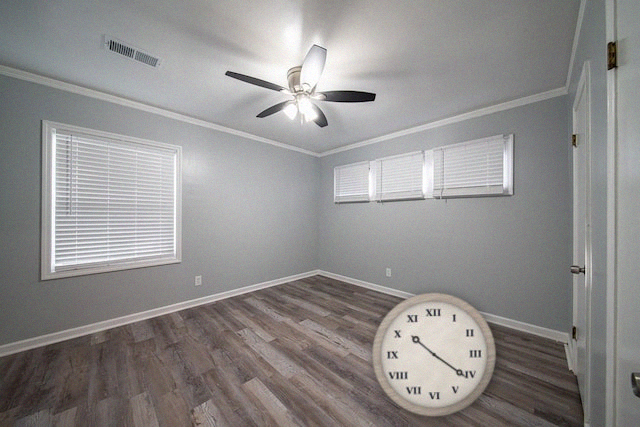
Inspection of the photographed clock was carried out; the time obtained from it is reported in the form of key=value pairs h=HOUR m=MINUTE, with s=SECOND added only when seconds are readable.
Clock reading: h=10 m=21
